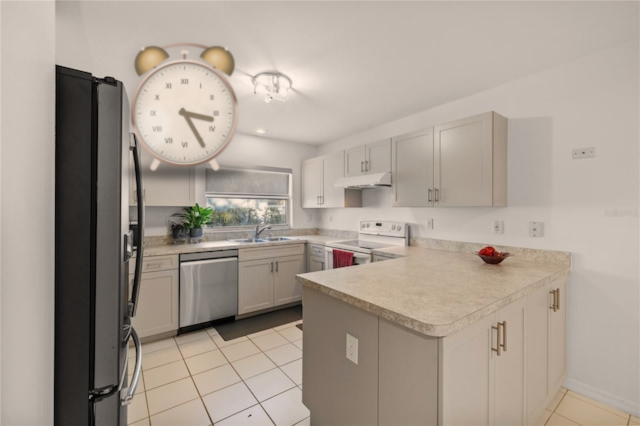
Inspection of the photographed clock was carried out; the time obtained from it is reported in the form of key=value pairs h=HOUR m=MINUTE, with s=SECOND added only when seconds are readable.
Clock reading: h=3 m=25
